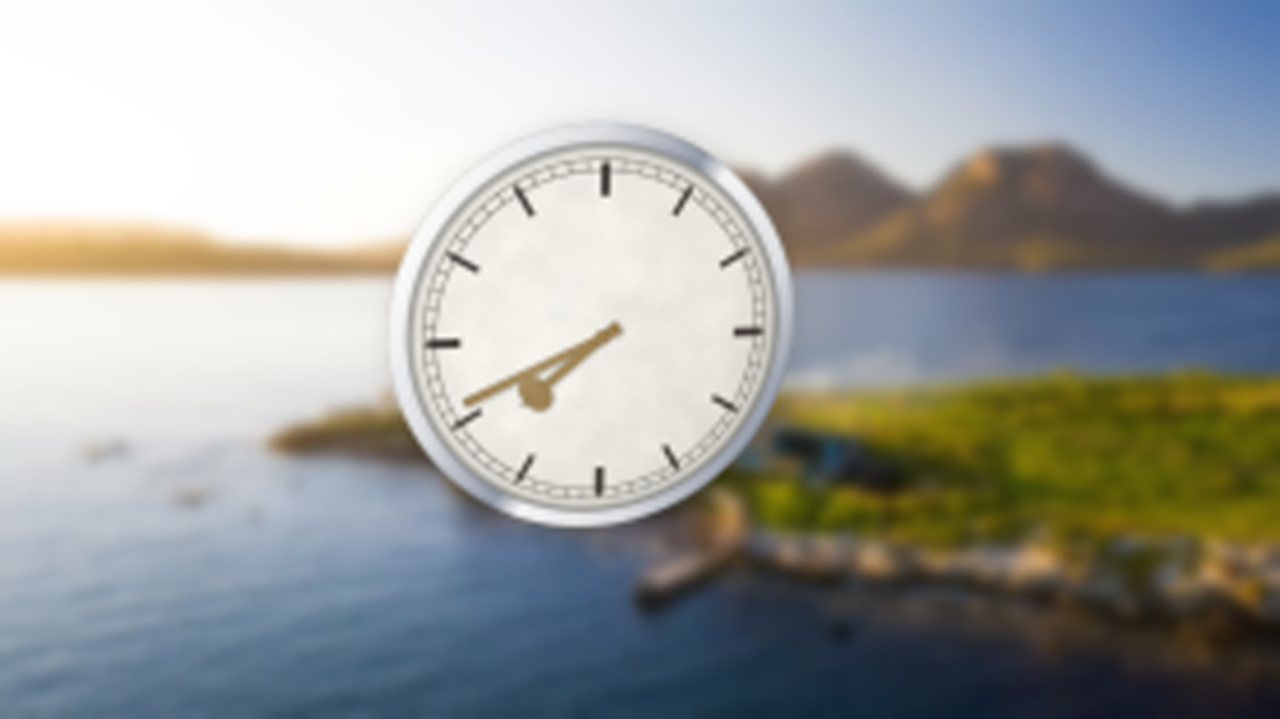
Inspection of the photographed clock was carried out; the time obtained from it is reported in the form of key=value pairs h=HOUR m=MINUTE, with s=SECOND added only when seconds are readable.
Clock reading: h=7 m=41
